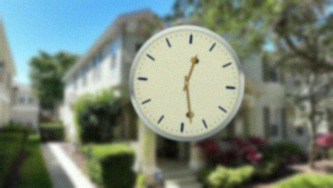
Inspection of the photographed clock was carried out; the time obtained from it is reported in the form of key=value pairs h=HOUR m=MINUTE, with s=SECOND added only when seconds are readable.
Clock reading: h=12 m=28
